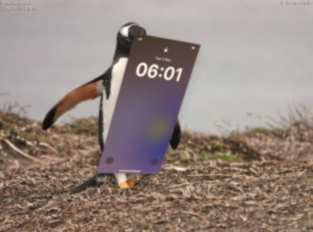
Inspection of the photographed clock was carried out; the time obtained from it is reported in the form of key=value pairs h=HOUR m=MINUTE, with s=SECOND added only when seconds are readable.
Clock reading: h=6 m=1
